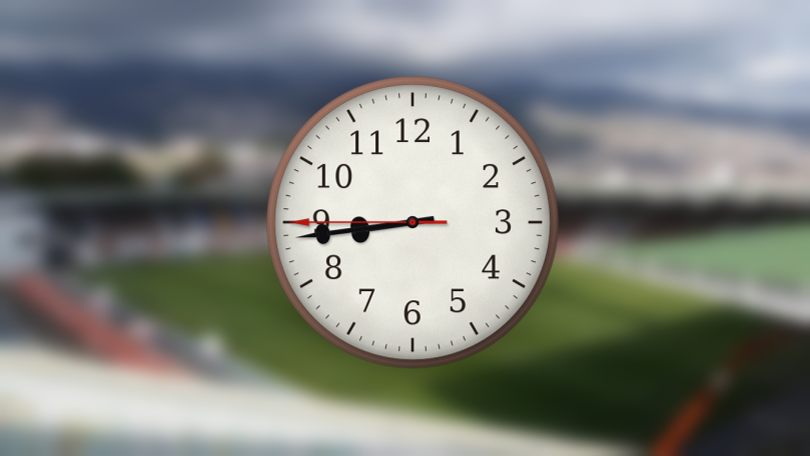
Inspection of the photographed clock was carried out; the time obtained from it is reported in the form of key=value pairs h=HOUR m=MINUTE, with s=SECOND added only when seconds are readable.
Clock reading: h=8 m=43 s=45
